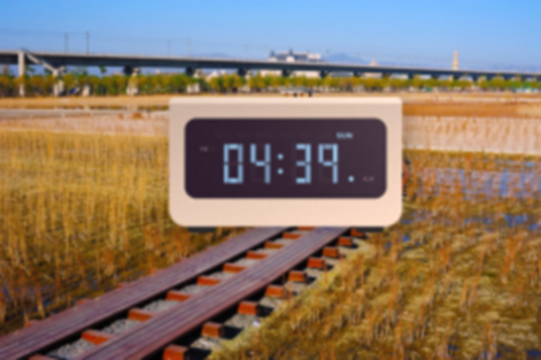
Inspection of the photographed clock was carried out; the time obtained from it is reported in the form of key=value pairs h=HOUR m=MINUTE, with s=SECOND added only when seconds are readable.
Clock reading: h=4 m=39
